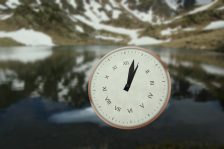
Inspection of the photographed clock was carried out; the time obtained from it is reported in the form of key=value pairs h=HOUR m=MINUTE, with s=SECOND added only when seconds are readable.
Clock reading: h=1 m=3
